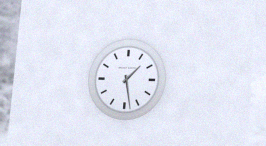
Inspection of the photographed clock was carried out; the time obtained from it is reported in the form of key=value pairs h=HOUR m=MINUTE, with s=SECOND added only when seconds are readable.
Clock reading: h=1 m=28
